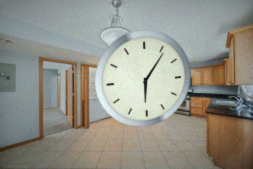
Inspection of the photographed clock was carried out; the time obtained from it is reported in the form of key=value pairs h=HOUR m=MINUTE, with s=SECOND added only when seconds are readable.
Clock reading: h=6 m=6
